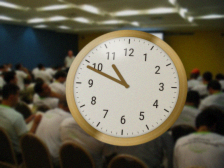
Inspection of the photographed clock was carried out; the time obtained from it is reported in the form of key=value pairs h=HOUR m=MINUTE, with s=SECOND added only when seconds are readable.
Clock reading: h=10 m=49
